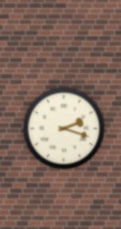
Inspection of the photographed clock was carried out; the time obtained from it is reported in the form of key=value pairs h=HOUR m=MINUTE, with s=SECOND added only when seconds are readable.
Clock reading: h=2 m=18
